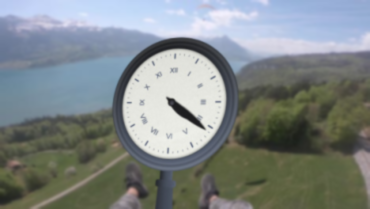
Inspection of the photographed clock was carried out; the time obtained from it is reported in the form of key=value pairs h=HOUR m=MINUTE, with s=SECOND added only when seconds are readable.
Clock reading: h=4 m=21
